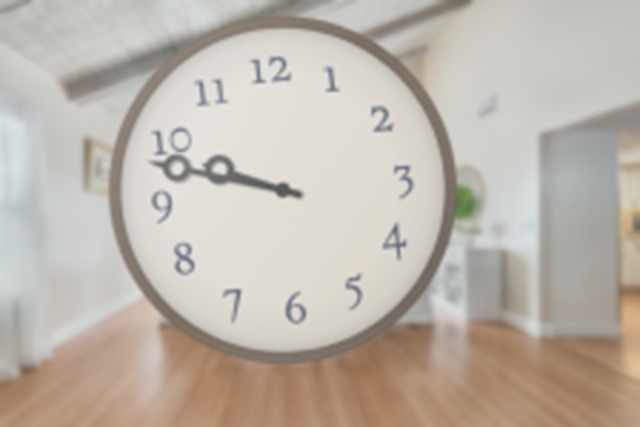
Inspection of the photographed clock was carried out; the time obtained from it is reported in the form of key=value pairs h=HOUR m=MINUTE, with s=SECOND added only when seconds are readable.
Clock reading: h=9 m=48
